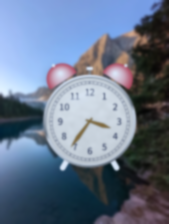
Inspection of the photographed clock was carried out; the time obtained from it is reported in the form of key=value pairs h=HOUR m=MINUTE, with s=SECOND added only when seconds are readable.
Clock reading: h=3 m=36
